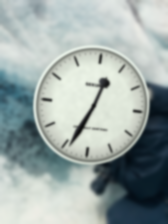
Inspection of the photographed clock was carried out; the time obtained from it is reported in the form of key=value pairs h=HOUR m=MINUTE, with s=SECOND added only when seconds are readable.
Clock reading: h=12 m=34
